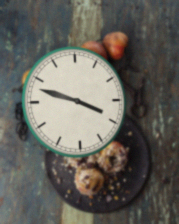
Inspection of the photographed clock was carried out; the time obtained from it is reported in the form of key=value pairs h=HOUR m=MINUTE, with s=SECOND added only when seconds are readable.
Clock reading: h=3 m=48
